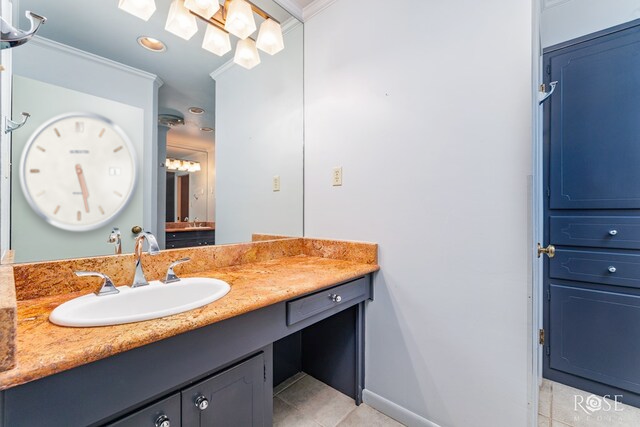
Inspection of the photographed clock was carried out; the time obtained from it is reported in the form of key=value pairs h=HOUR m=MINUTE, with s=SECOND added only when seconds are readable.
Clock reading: h=5 m=28
